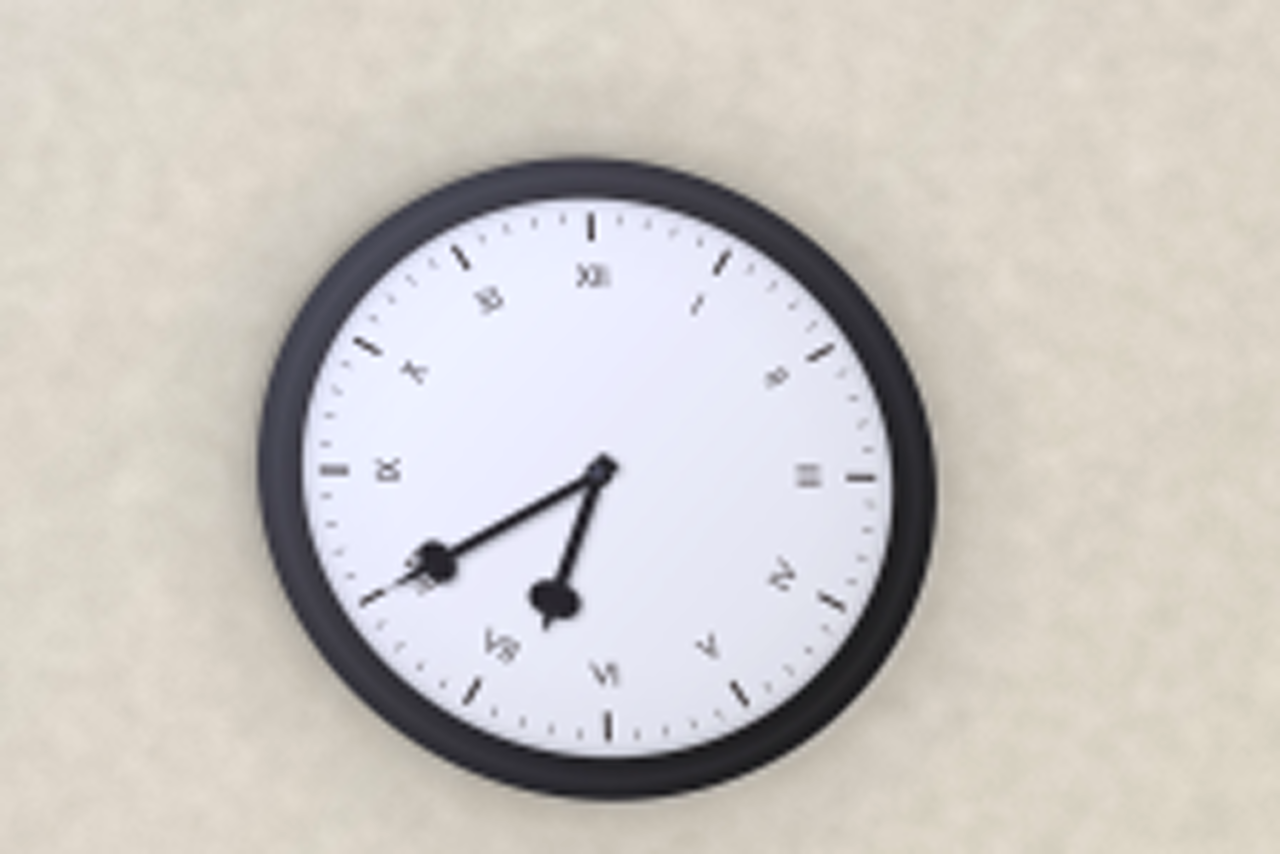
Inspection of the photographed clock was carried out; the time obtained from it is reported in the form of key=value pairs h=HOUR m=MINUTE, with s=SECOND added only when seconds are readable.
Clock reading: h=6 m=40
